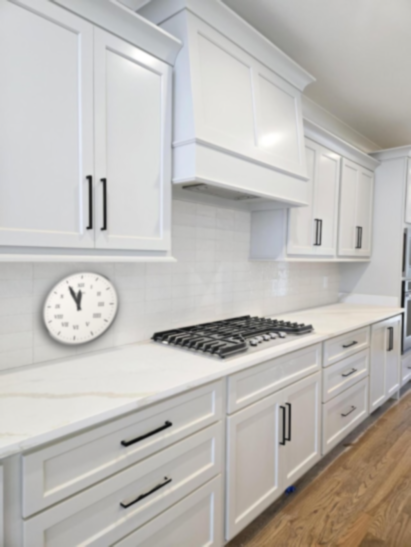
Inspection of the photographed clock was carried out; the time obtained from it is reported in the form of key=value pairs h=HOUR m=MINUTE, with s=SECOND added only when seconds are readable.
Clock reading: h=11 m=55
